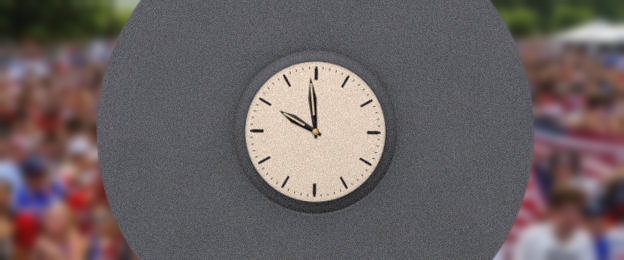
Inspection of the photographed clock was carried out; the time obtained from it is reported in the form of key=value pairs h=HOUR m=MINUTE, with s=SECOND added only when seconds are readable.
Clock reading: h=9 m=59
